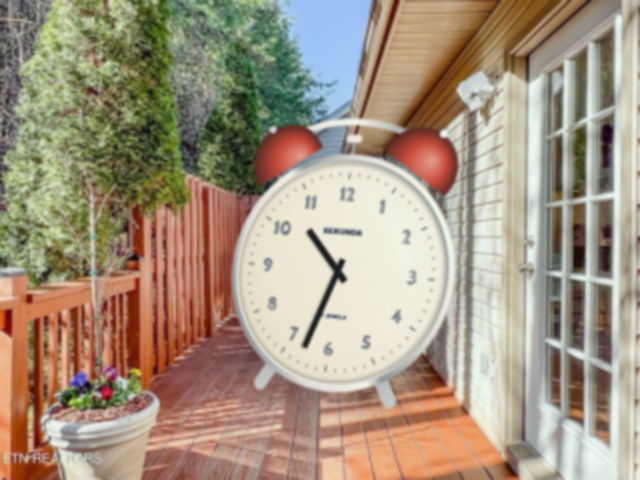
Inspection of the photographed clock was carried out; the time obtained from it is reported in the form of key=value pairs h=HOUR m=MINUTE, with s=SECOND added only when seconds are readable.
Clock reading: h=10 m=33
